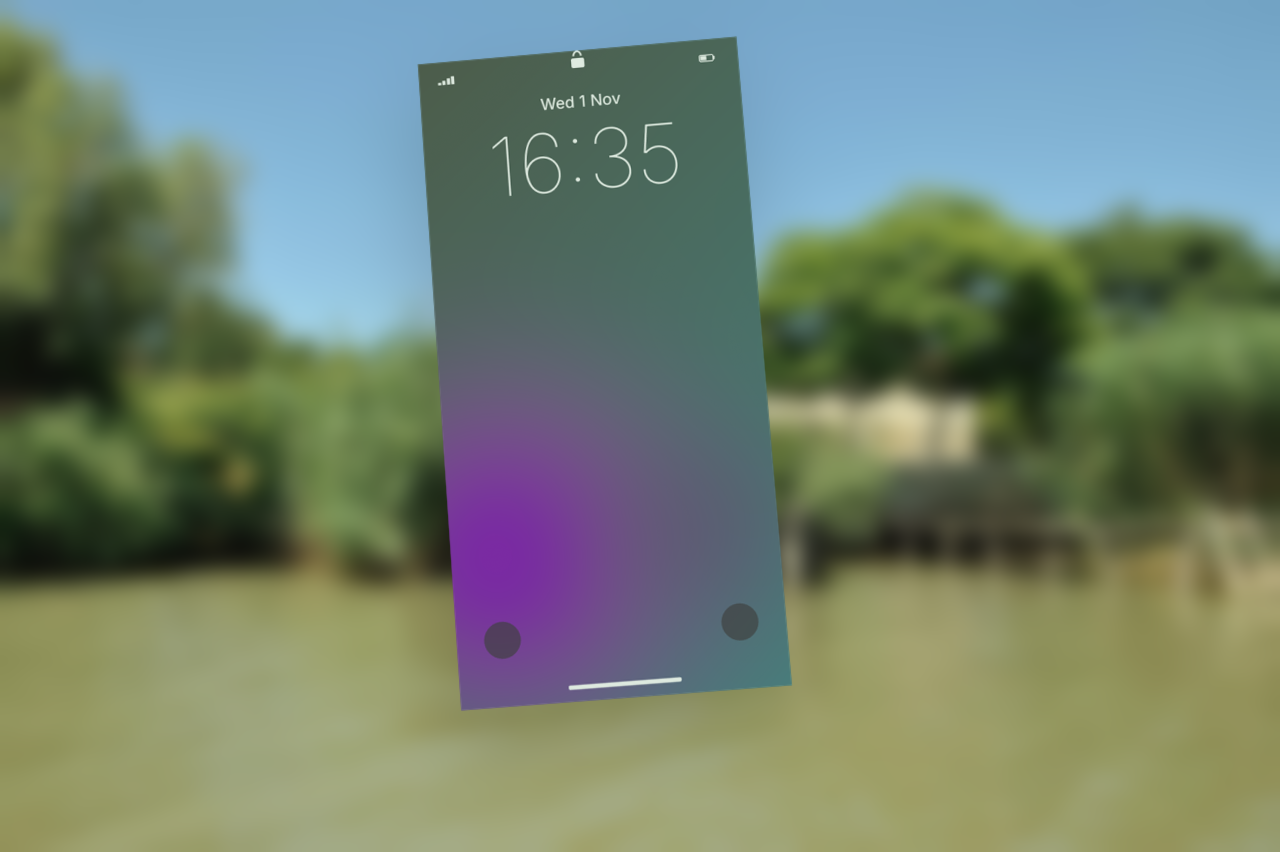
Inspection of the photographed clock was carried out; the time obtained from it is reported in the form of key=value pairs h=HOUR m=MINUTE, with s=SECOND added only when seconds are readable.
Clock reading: h=16 m=35
